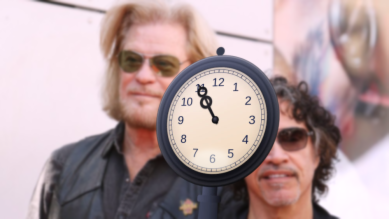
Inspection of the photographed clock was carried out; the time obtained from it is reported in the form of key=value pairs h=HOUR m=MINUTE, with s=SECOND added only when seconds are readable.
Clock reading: h=10 m=55
